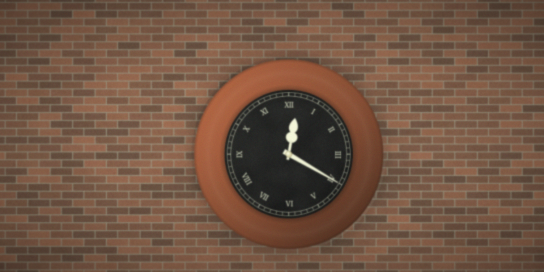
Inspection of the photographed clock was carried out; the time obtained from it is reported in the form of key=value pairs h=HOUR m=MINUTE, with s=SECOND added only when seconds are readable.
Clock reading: h=12 m=20
